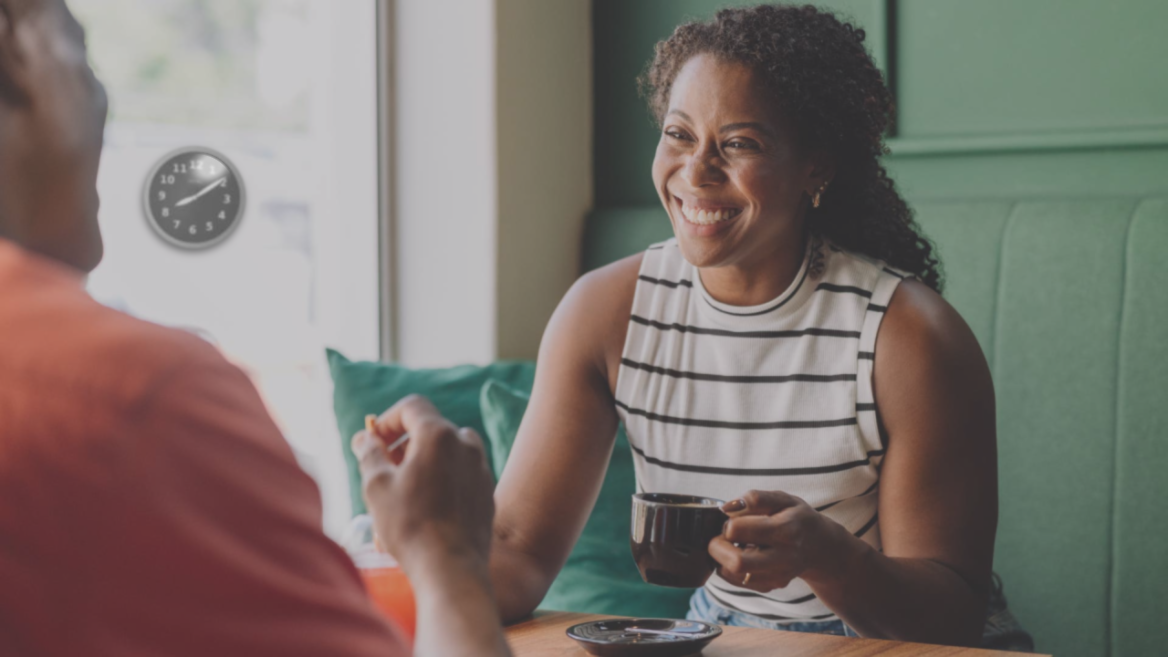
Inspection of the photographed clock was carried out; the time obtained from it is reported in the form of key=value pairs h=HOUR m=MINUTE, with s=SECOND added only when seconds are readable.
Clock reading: h=8 m=9
